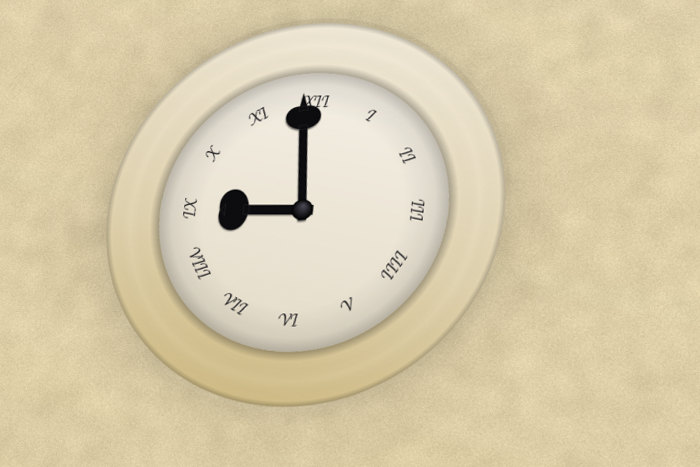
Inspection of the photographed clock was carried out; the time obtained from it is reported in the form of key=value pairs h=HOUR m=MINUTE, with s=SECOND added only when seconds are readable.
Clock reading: h=8 m=59
